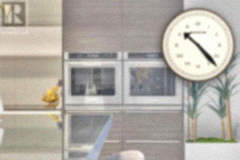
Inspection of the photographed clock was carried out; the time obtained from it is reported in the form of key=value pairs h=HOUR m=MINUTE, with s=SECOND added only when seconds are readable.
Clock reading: h=10 m=23
